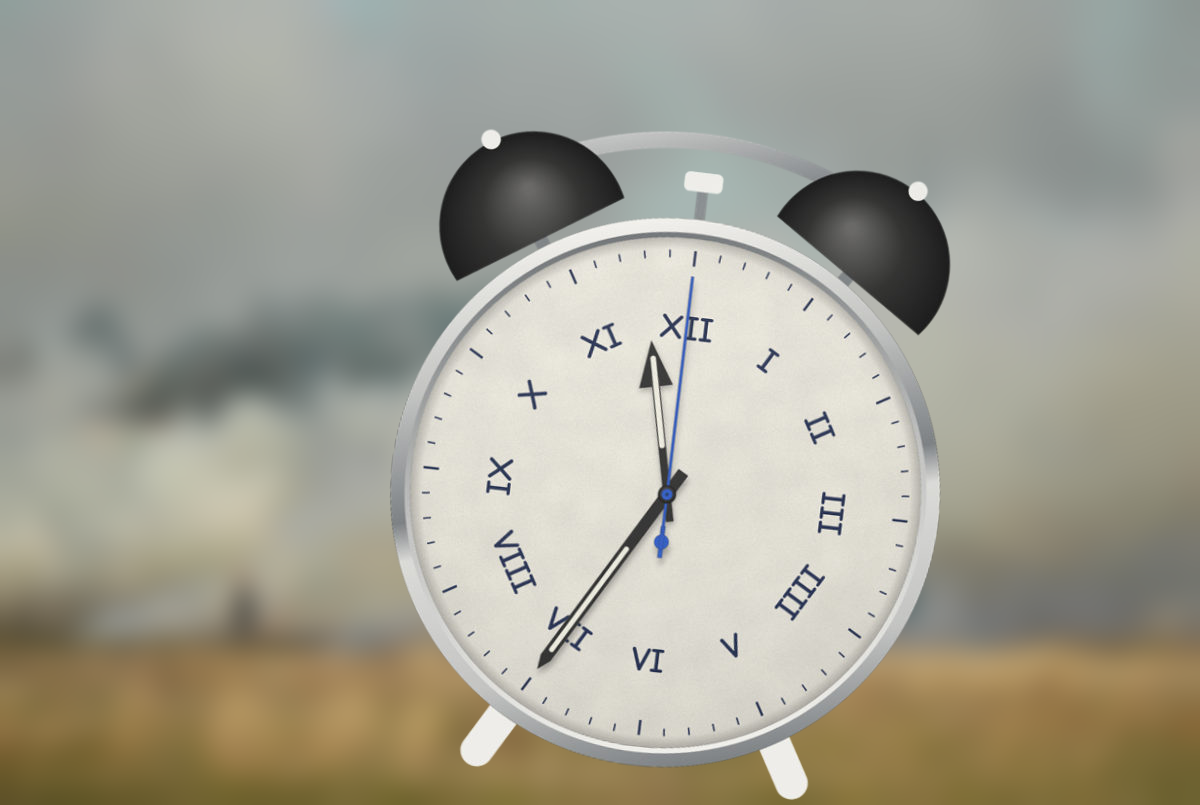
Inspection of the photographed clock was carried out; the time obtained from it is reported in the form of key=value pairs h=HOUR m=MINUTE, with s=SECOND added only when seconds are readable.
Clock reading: h=11 m=35 s=0
